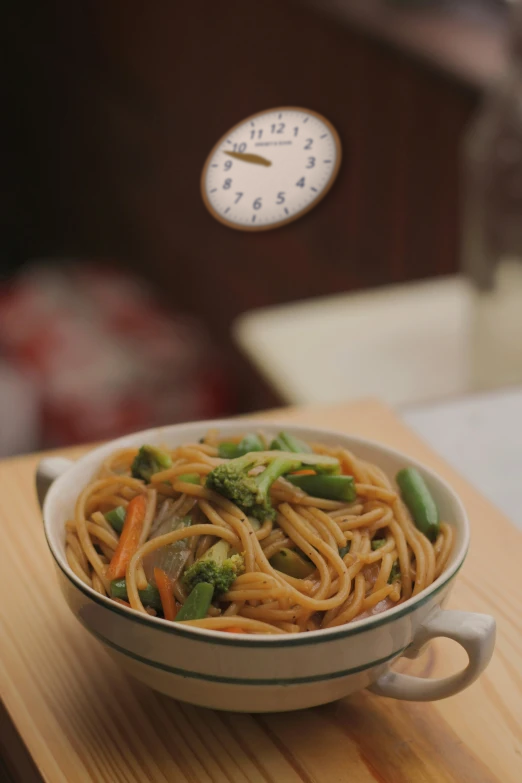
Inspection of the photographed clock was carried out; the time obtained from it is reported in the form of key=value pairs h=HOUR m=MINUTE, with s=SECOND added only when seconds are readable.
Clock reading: h=9 m=48
